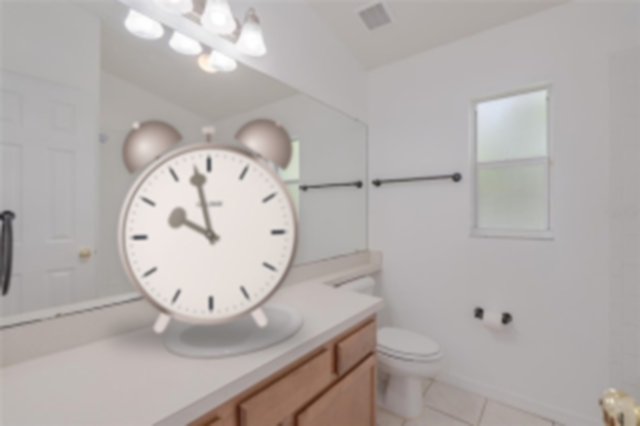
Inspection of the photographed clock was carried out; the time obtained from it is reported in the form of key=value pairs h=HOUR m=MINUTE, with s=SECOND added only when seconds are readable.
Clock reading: h=9 m=58
